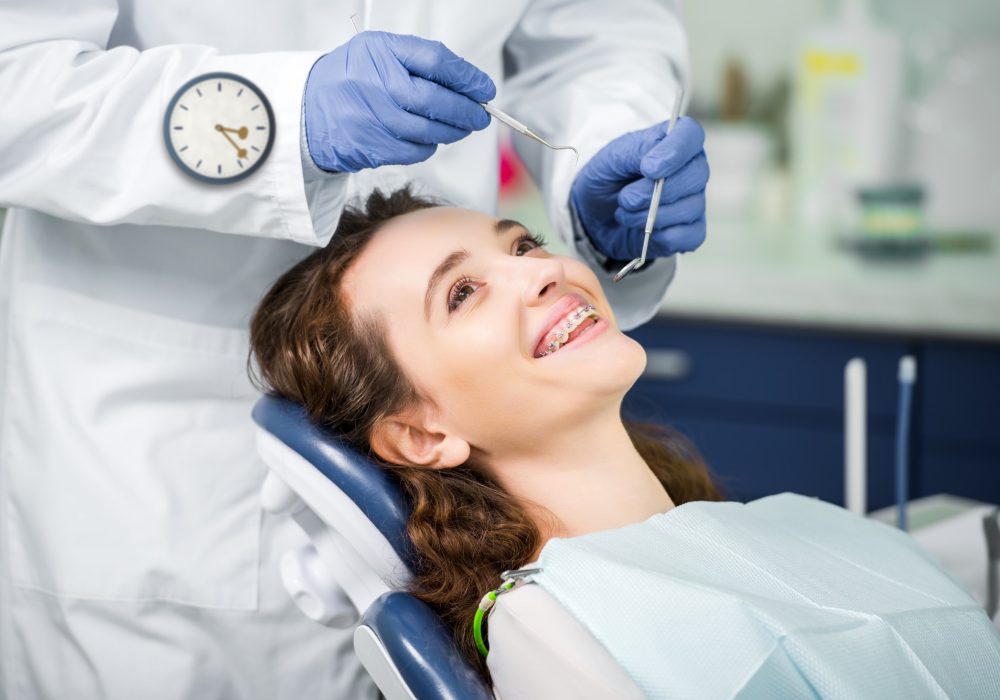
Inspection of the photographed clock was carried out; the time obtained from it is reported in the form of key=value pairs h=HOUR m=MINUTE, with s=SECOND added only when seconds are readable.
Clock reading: h=3 m=23
